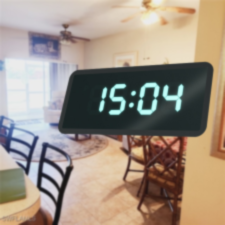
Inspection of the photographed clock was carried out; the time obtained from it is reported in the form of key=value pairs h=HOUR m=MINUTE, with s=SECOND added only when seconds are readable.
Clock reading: h=15 m=4
